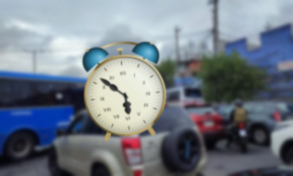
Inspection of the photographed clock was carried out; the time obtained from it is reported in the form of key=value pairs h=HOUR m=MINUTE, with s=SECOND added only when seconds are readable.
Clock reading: h=5 m=52
